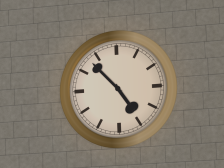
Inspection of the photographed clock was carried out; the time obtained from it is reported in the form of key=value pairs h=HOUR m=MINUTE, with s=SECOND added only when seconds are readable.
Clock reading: h=4 m=53
